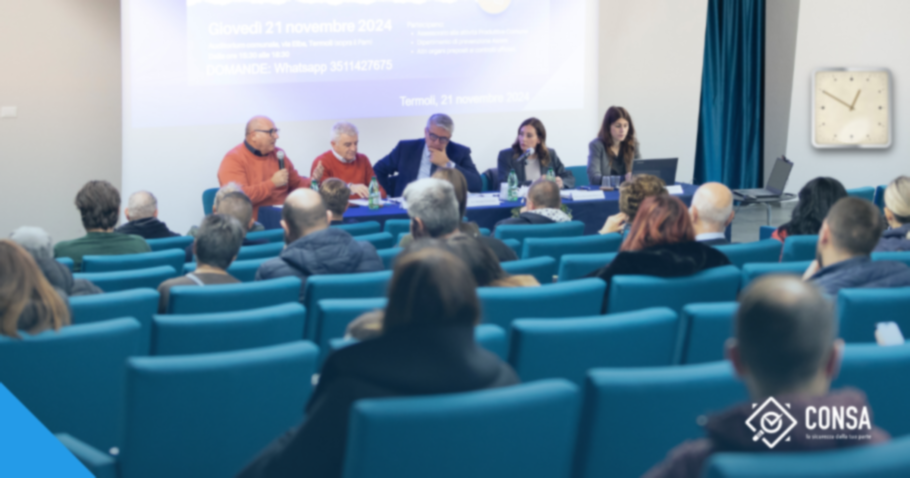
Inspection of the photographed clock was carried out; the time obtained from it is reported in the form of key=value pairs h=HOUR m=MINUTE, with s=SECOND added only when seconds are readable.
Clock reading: h=12 m=50
